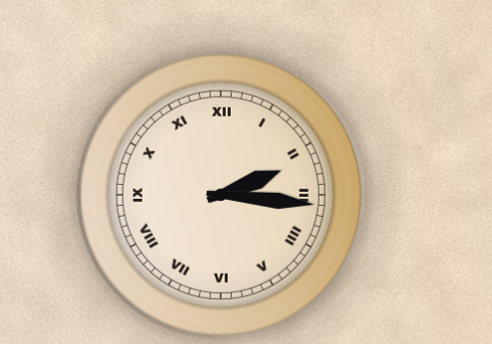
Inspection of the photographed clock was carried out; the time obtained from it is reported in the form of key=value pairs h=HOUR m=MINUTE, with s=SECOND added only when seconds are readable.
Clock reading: h=2 m=16
